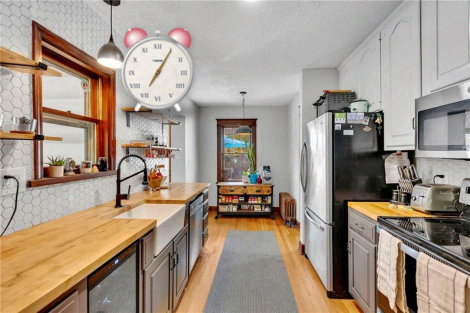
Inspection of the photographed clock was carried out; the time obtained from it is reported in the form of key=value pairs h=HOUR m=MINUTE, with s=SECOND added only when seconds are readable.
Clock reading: h=7 m=5
